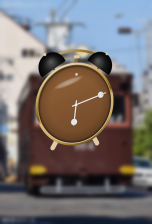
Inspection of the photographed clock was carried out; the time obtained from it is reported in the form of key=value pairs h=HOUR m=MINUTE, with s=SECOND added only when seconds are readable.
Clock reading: h=6 m=12
